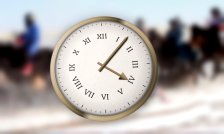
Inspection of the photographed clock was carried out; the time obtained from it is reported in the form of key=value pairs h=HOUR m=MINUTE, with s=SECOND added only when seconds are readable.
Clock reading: h=4 m=7
